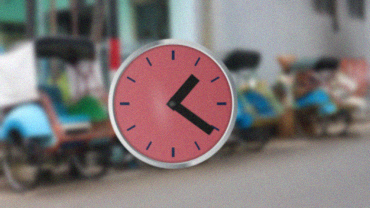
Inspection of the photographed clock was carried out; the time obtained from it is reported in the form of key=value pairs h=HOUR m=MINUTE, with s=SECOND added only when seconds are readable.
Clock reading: h=1 m=21
